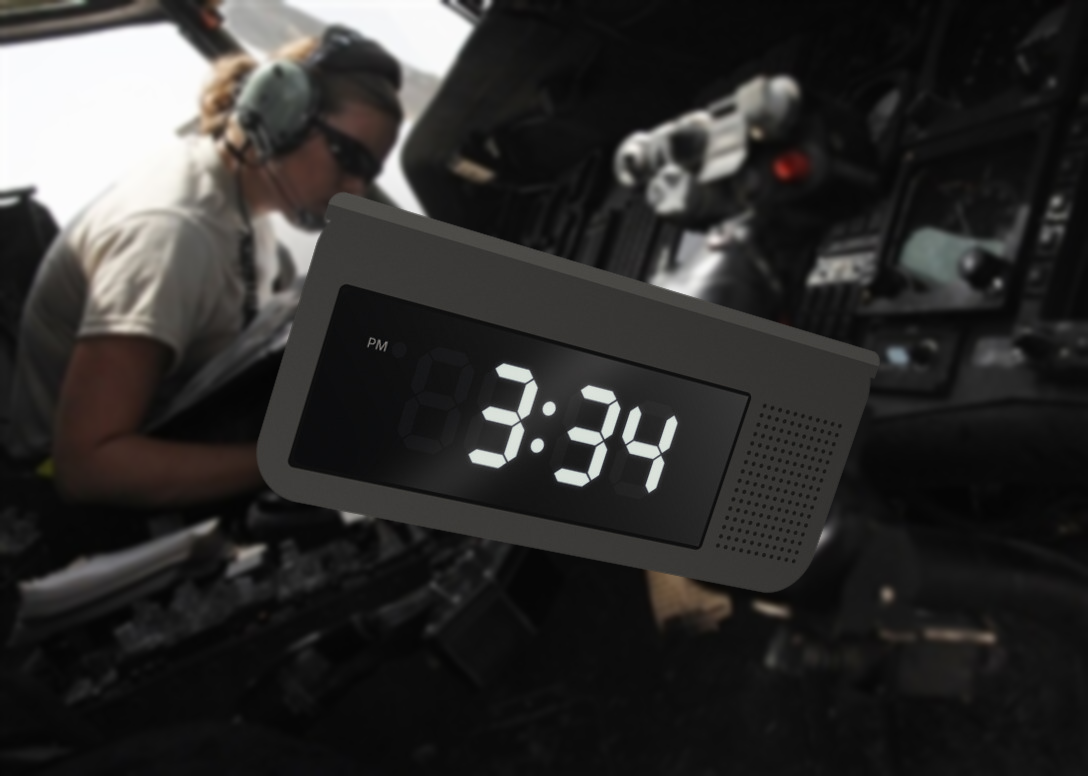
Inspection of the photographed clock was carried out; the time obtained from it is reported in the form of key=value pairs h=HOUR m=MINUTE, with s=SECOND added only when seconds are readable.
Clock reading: h=3 m=34
